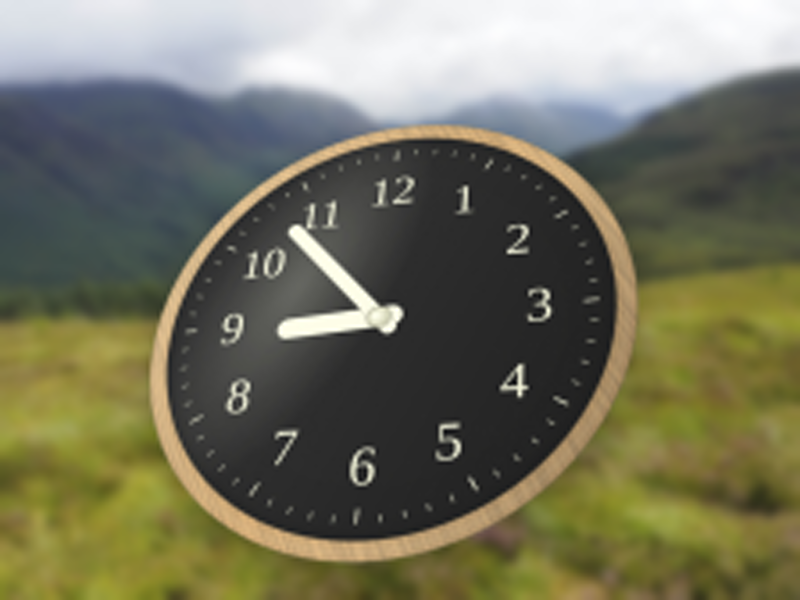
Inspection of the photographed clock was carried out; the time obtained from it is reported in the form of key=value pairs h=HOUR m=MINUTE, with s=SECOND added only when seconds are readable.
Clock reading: h=8 m=53
